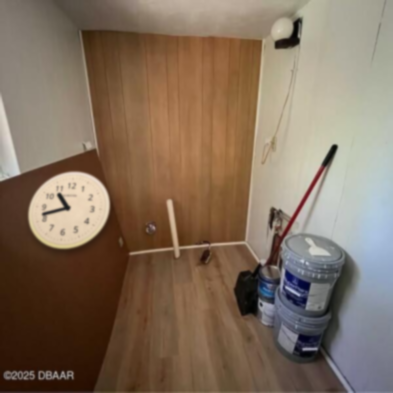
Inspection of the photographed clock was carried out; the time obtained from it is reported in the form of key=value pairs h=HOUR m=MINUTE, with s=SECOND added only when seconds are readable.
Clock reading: h=10 m=42
